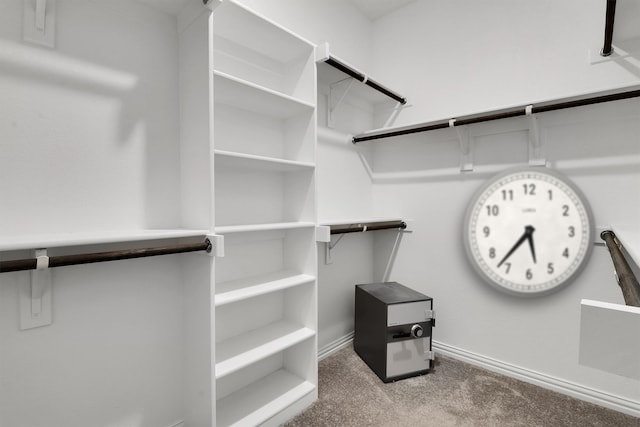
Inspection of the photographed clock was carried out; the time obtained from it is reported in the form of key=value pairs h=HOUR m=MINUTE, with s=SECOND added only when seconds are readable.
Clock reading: h=5 m=37
